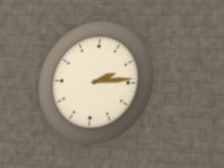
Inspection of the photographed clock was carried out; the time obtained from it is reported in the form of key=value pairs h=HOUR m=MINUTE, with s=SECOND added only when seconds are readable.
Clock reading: h=2 m=14
